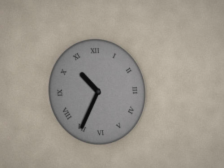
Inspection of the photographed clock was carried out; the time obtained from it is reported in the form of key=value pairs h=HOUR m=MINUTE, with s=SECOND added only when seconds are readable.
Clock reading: h=10 m=35
